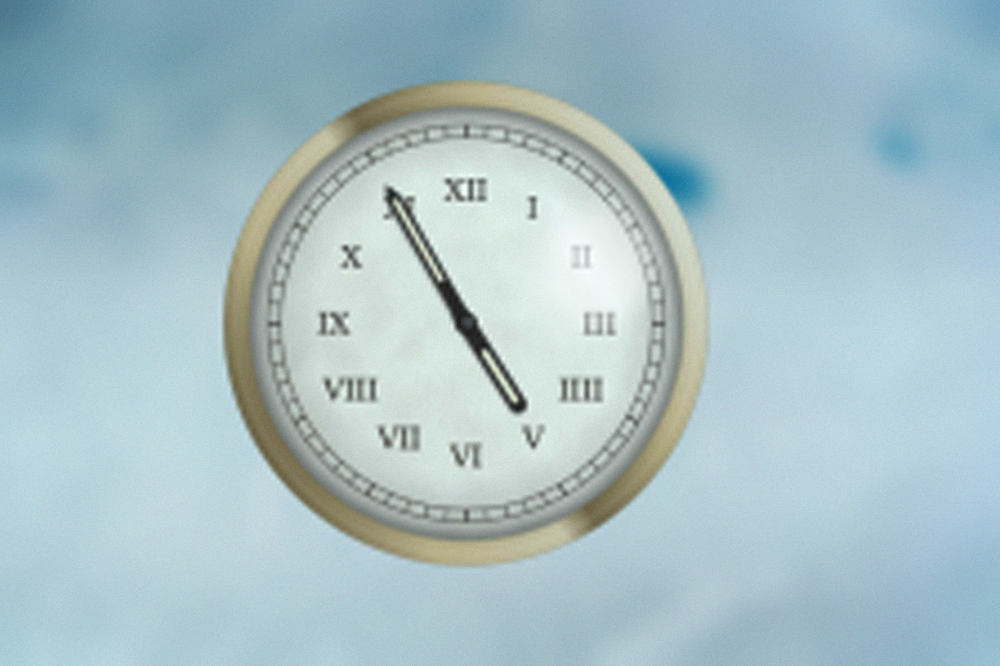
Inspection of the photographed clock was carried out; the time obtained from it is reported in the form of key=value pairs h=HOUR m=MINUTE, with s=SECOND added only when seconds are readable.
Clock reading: h=4 m=55
